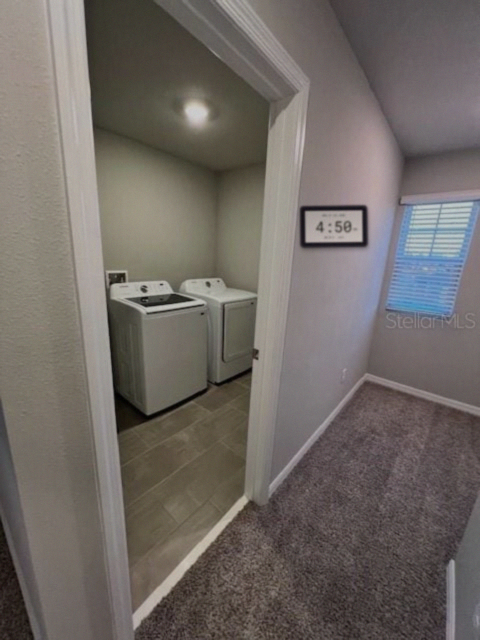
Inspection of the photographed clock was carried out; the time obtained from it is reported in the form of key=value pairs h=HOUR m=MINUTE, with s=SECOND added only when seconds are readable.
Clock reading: h=4 m=50
